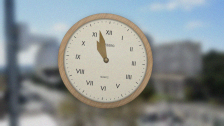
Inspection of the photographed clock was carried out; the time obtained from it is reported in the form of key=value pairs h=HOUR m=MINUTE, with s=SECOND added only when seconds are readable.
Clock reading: h=10 m=57
